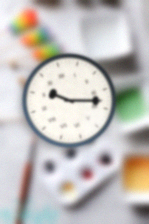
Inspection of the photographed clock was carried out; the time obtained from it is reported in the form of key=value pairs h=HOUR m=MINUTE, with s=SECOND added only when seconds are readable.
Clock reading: h=10 m=18
